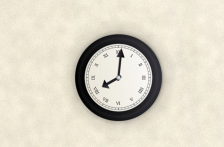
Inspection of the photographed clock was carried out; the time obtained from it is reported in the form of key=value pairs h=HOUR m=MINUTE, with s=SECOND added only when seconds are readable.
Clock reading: h=8 m=1
